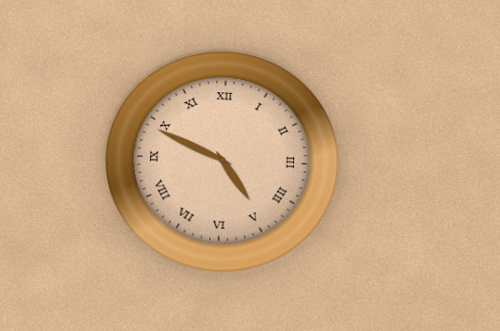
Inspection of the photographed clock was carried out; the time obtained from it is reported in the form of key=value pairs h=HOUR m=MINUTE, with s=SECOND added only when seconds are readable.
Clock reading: h=4 m=49
